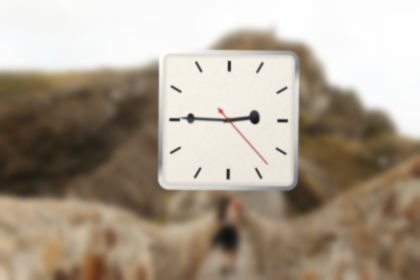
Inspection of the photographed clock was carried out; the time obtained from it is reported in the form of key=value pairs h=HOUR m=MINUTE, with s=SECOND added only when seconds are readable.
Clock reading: h=2 m=45 s=23
